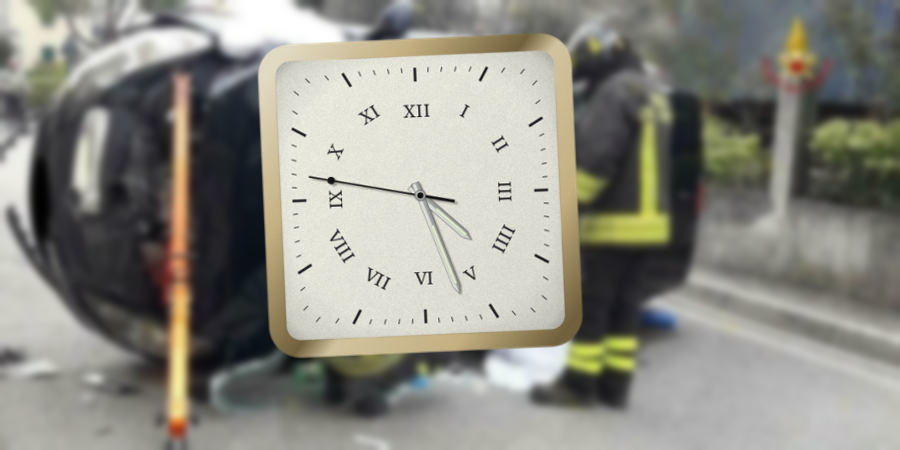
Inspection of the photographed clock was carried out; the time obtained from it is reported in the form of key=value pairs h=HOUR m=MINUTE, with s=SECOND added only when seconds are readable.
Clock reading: h=4 m=26 s=47
